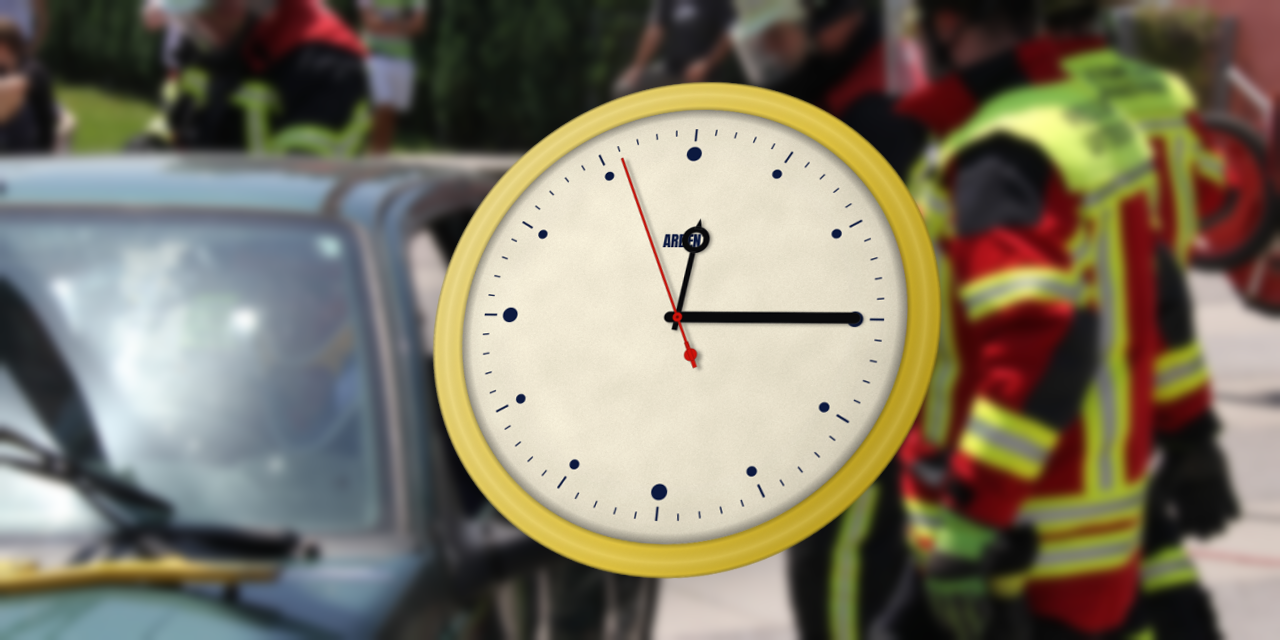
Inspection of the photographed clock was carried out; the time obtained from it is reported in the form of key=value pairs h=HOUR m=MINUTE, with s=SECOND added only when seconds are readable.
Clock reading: h=12 m=14 s=56
